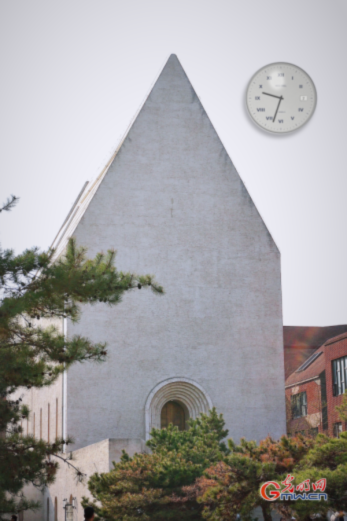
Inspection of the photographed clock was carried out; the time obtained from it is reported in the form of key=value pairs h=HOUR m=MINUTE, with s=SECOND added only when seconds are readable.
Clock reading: h=9 m=33
